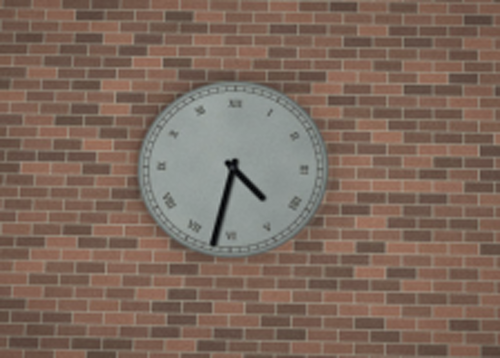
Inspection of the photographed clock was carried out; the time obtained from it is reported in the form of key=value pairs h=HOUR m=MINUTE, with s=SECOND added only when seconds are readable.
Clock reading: h=4 m=32
